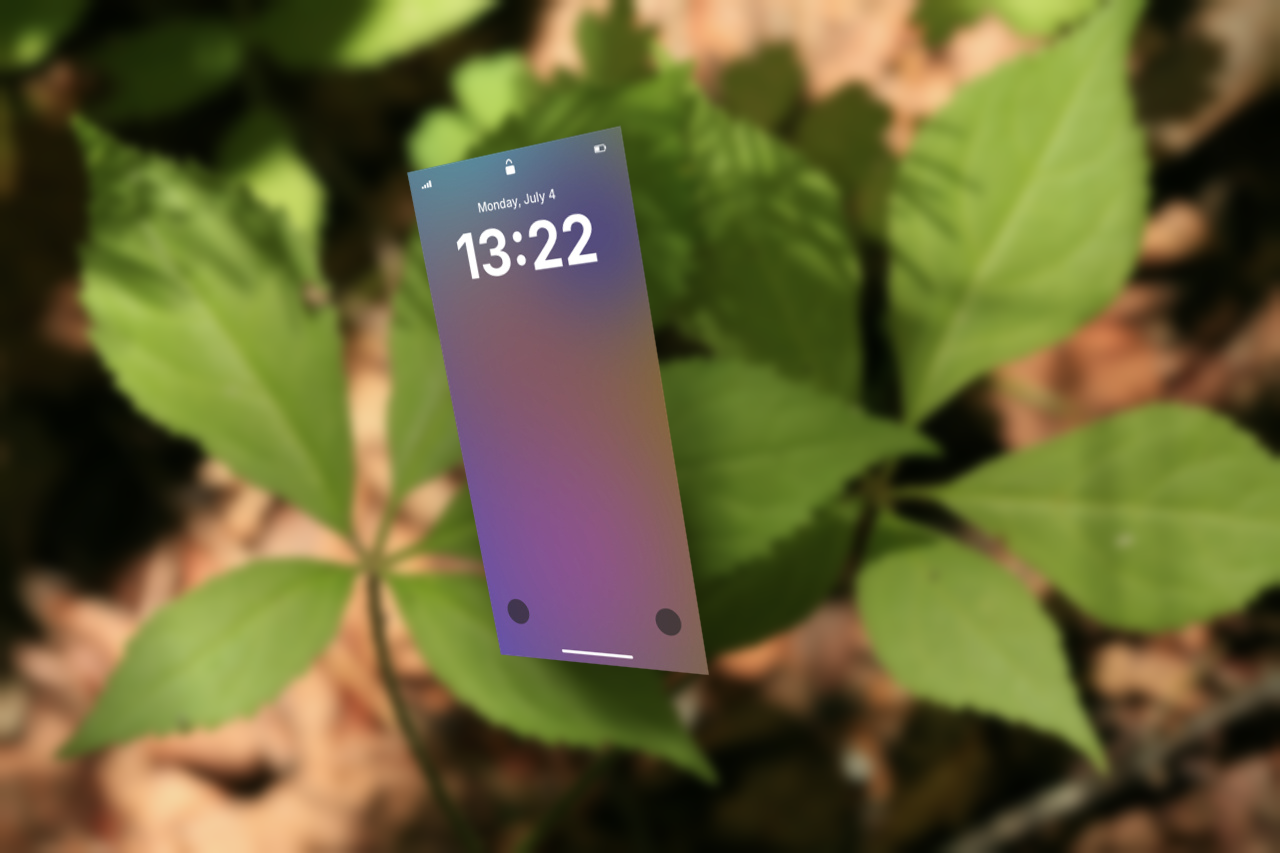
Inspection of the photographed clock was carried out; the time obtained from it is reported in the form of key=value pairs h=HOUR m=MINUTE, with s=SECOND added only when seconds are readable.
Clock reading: h=13 m=22
